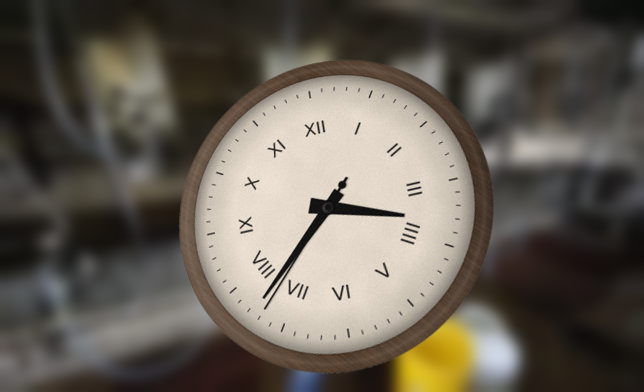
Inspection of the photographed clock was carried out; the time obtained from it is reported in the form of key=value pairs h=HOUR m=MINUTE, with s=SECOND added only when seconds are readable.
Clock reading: h=3 m=37 s=37
